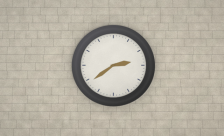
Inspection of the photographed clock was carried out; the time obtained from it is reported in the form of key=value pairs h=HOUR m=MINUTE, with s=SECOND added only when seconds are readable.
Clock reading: h=2 m=39
